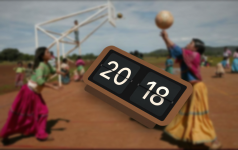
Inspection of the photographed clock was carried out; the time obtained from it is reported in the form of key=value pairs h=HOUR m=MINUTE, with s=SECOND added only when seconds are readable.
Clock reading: h=20 m=18
